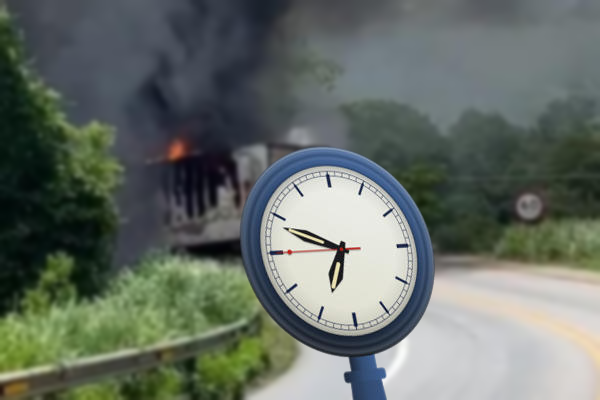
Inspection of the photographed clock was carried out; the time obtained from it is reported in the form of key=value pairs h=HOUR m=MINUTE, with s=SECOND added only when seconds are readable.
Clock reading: h=6 m=48 s=45
